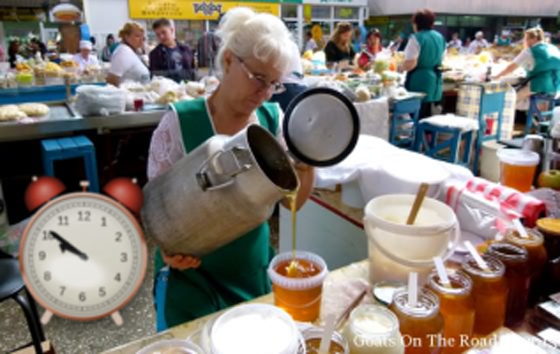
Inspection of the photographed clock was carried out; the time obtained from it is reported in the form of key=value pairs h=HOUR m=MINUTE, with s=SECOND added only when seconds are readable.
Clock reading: h=9 m=51
